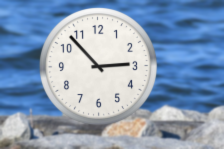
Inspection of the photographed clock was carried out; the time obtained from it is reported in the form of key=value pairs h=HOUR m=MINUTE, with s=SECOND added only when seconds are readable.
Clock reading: h=2 m=53
